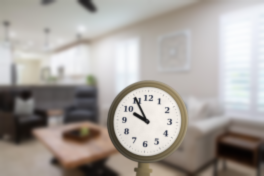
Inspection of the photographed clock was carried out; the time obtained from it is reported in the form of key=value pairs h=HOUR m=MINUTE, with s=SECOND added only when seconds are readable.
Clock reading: h=9 m=55
